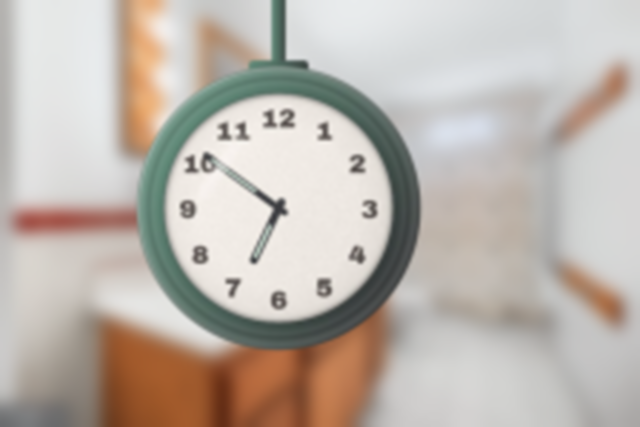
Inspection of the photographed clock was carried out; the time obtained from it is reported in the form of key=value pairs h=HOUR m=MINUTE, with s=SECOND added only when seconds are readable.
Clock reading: h=6 m=51
